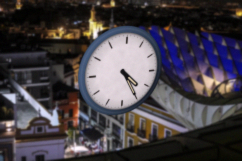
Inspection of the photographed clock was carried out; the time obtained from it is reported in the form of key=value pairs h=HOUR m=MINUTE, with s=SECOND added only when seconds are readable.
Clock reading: h=4 m=25
